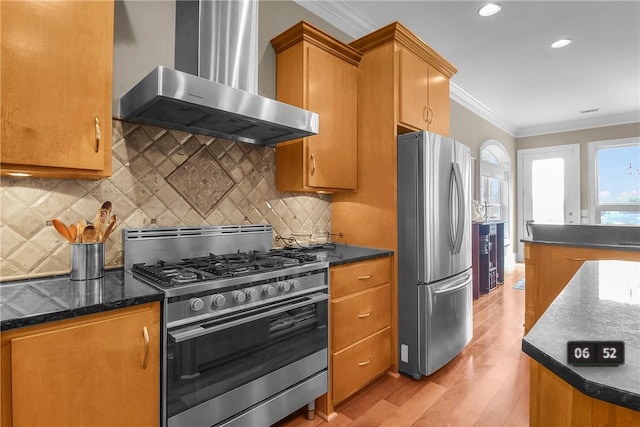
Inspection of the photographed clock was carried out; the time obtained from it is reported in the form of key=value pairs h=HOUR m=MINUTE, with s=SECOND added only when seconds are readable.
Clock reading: h=6 m=52
